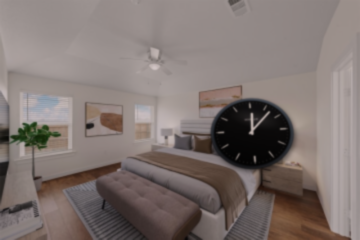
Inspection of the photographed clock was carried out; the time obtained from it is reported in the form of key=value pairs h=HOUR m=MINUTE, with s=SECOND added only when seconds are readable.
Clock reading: h=12 m=7
